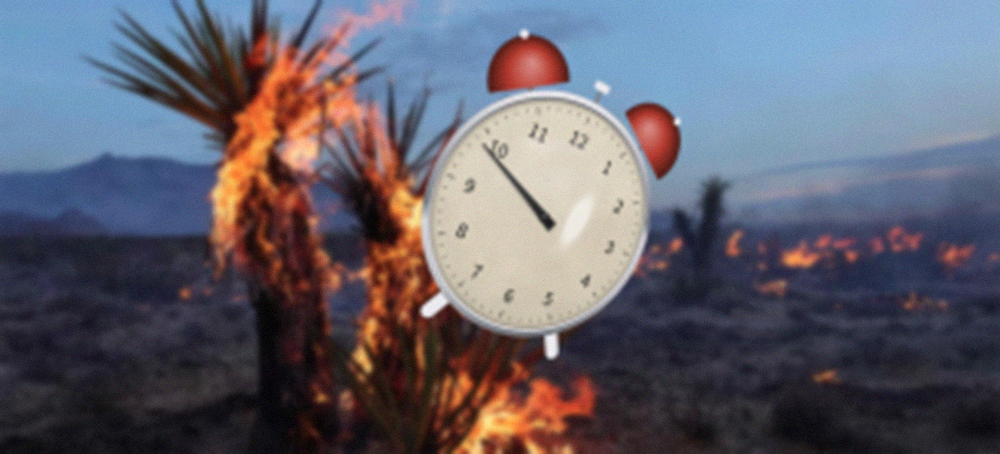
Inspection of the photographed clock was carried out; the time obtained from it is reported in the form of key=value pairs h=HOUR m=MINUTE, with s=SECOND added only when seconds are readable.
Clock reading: h=9 m=49
